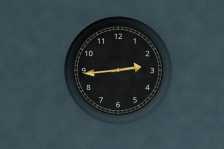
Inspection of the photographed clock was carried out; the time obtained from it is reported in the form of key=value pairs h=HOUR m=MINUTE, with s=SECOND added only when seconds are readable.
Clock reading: h=2 m=44
